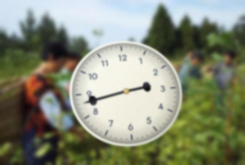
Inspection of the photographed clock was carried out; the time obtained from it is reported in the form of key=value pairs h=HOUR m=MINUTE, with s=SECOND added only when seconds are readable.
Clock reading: h=2 m=43
